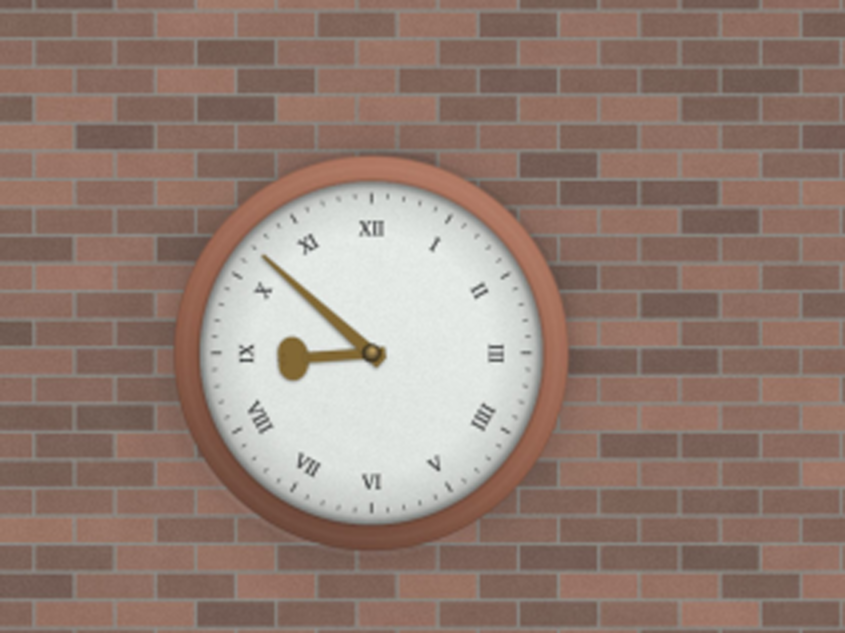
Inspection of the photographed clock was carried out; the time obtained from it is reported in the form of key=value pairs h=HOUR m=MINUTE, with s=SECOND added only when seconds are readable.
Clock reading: h=8 m=52
